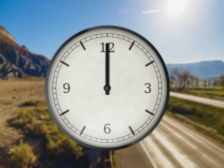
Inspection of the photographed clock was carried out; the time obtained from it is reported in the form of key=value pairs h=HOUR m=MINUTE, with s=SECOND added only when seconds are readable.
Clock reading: h=12 m=0
